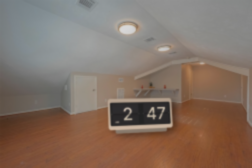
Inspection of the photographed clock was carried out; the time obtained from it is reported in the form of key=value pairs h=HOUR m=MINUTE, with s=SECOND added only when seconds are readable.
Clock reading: h=2 m=47
